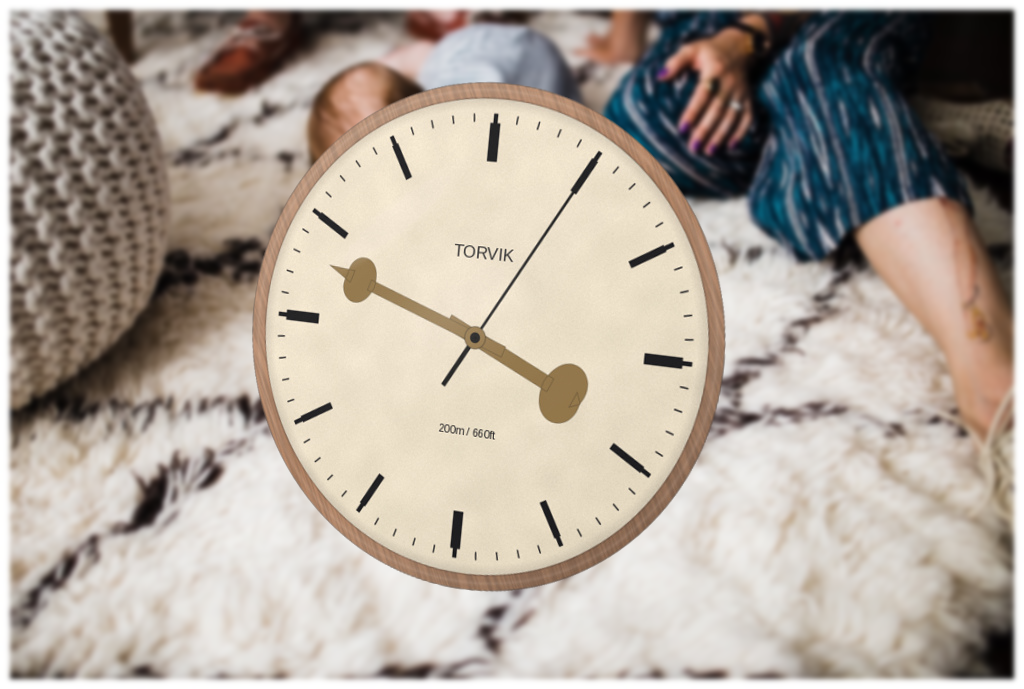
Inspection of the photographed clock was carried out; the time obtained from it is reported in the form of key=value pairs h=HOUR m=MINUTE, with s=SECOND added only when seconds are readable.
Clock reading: h=3 m=48 s=5
